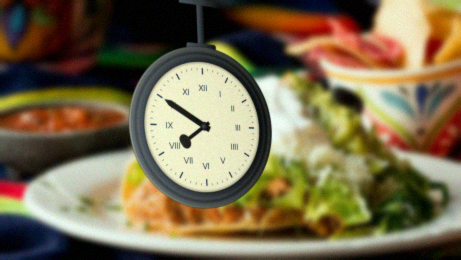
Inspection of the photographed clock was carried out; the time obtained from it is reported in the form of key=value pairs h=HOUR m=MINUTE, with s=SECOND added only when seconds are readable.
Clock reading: h=7 m=50
